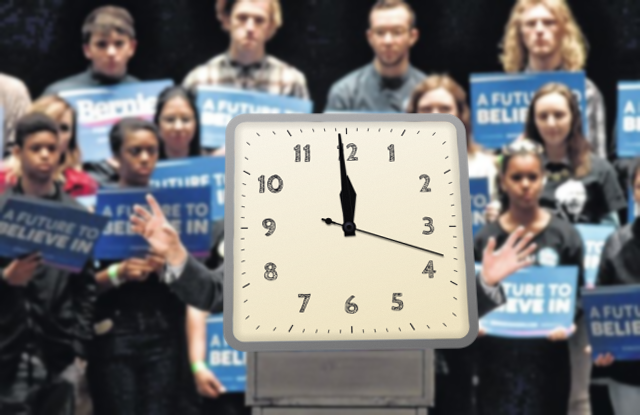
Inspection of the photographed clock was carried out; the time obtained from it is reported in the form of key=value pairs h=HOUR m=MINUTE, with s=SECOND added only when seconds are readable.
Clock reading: h=11 m=59 s=18
